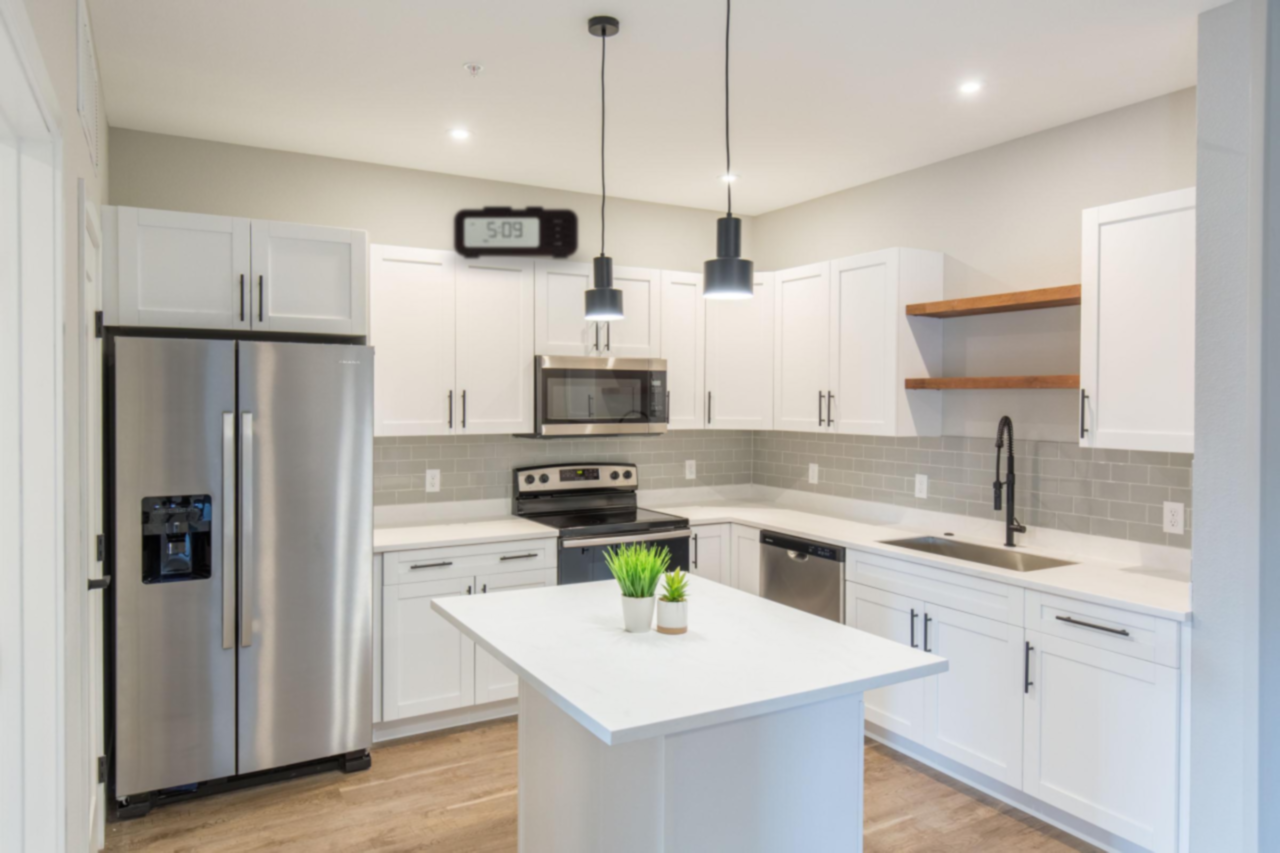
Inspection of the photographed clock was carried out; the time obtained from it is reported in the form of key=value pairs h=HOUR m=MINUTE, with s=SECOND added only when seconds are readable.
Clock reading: h=5 m=9
